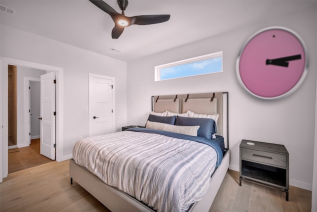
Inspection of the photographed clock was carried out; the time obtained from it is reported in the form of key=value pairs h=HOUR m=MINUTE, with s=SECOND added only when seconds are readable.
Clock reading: h=3 m=13
